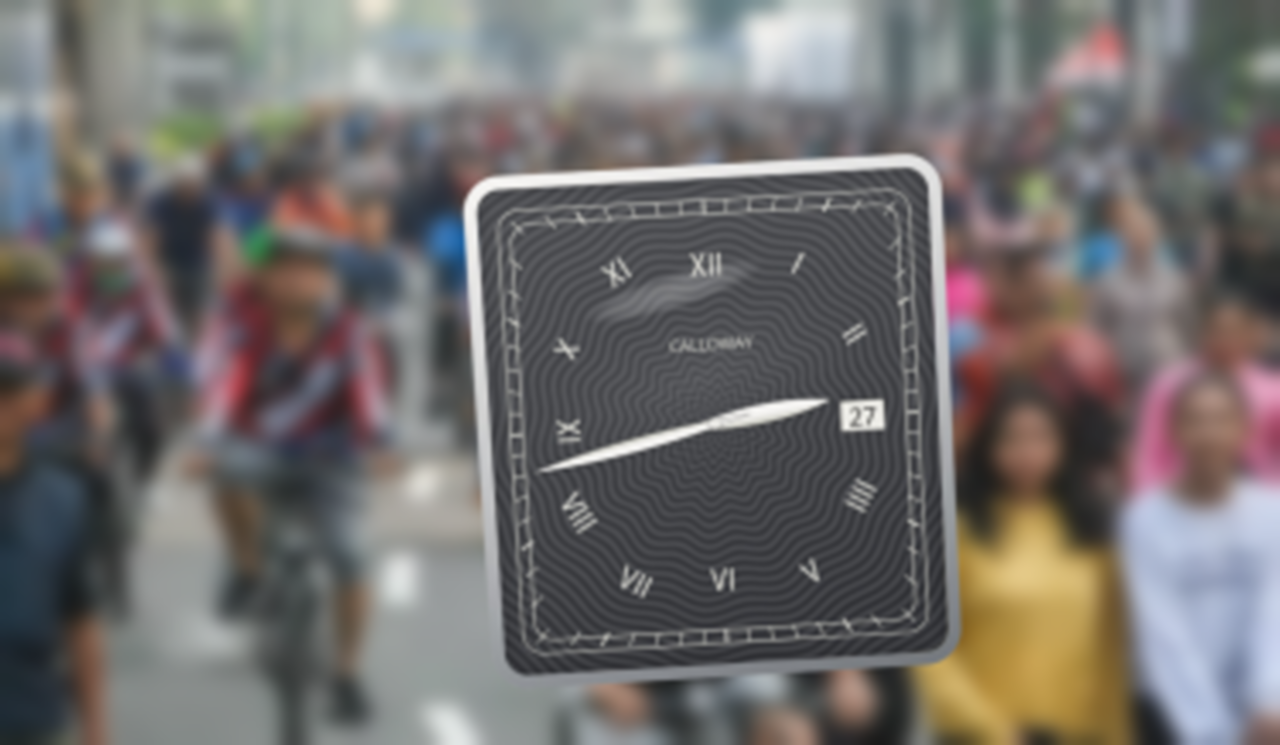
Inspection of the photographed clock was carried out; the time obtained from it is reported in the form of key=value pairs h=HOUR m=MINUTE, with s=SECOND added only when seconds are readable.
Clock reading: h=2 m=43
